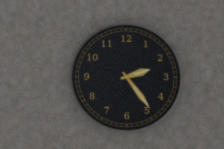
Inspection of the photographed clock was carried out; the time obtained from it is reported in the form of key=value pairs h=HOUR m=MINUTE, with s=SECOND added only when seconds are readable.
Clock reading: h=2 m=24
